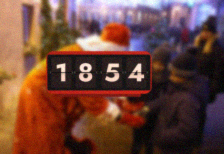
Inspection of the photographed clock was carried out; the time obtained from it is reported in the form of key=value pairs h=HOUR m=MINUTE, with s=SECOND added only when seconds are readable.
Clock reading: h=18 m=54
